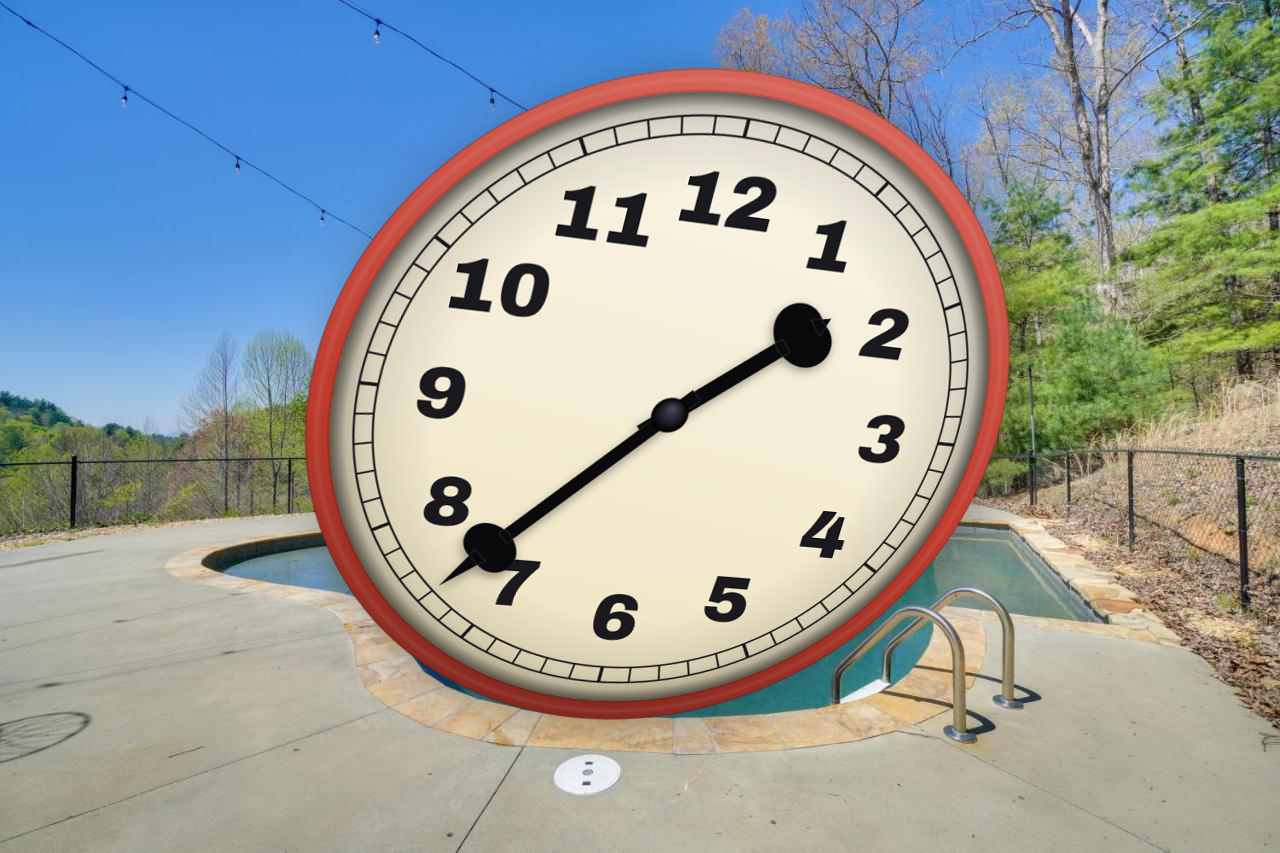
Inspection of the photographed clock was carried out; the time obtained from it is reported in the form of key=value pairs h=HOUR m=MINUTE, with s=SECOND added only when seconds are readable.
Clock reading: h=1 m=37
